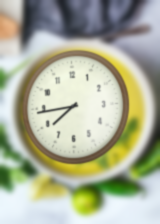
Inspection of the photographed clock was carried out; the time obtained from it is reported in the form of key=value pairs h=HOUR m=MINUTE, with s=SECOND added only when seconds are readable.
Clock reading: h=7 m=44
